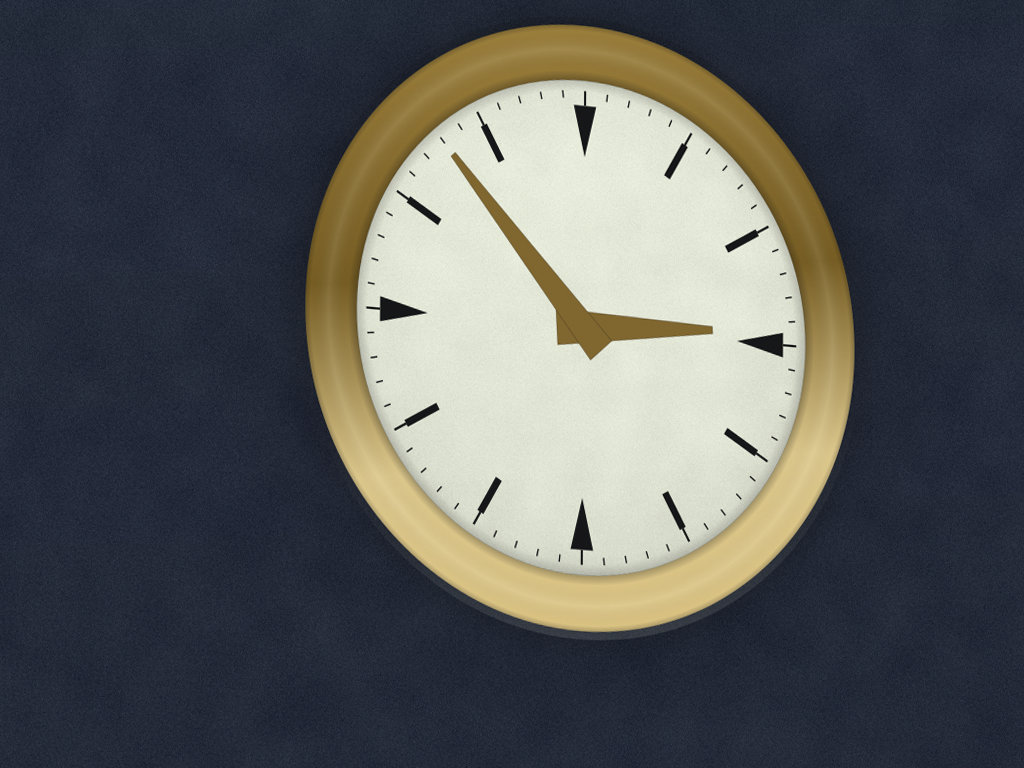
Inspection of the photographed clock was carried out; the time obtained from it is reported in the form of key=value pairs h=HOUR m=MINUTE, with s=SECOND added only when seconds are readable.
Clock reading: h=2 m=53
